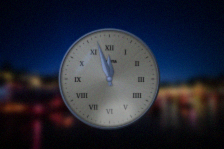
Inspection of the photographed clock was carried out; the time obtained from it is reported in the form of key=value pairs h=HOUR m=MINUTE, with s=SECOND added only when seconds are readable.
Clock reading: h=11 m=57
